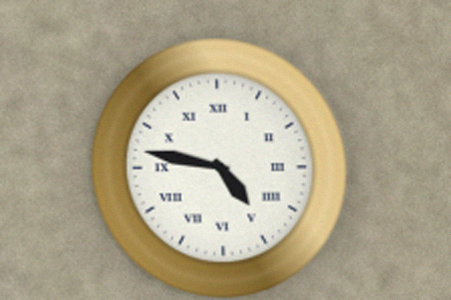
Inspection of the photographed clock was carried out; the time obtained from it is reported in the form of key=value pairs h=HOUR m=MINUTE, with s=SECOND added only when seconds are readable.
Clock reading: h=4 m=47
